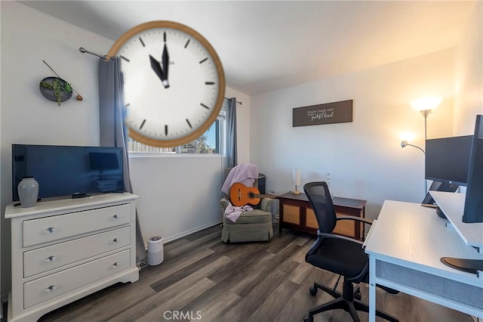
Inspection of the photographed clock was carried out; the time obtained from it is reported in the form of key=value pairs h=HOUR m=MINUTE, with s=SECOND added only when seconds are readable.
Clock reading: h=11 m=0
